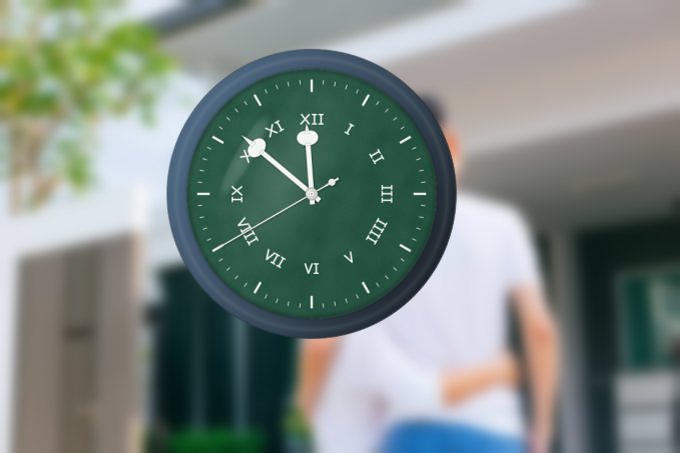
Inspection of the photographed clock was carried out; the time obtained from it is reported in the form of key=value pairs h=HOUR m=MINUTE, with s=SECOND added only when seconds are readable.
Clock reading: h=11 m=51 s=40
